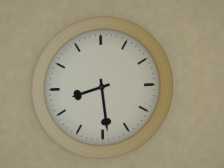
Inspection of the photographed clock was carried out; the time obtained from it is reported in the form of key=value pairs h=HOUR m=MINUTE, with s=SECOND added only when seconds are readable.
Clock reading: h=8 m=29
